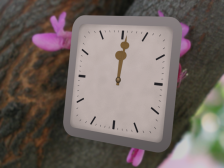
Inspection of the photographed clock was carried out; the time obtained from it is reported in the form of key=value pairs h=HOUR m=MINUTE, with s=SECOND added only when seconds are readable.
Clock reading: h=12 m=1
